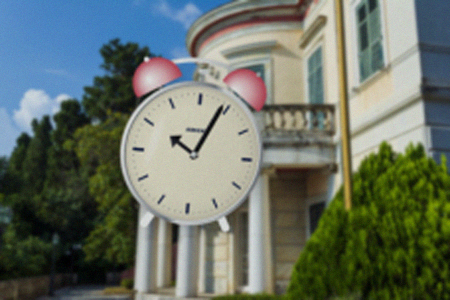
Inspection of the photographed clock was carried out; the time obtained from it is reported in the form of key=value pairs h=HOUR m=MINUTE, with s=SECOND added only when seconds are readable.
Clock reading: h=10 m=4
